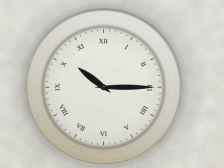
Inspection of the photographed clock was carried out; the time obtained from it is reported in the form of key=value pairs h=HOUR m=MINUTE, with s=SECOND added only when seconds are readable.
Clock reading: h=10 m=15
